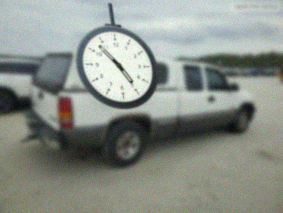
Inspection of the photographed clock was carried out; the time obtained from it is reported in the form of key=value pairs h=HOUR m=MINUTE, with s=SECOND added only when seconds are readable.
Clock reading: h=4 m=53
